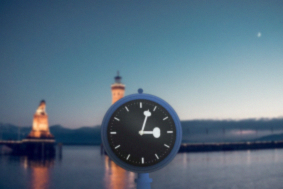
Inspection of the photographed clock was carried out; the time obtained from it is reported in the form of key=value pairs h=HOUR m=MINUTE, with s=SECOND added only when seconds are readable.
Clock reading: h=3 m=3
